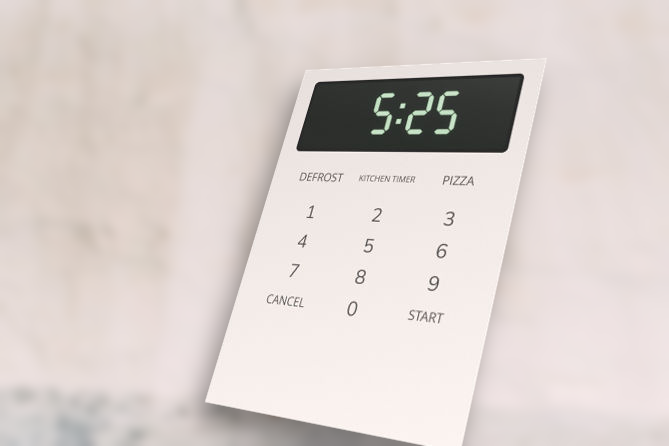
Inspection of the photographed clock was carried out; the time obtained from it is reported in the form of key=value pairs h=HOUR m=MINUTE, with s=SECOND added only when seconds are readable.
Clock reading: h=5 m=25
